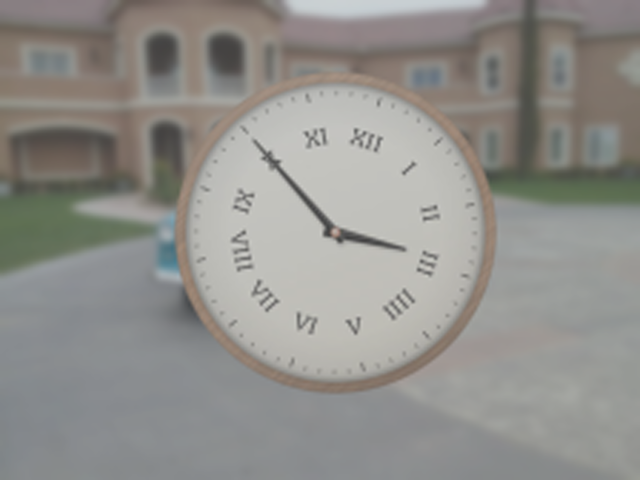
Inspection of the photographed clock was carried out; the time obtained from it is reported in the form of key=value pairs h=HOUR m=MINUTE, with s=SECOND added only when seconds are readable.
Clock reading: h=2 m=50
